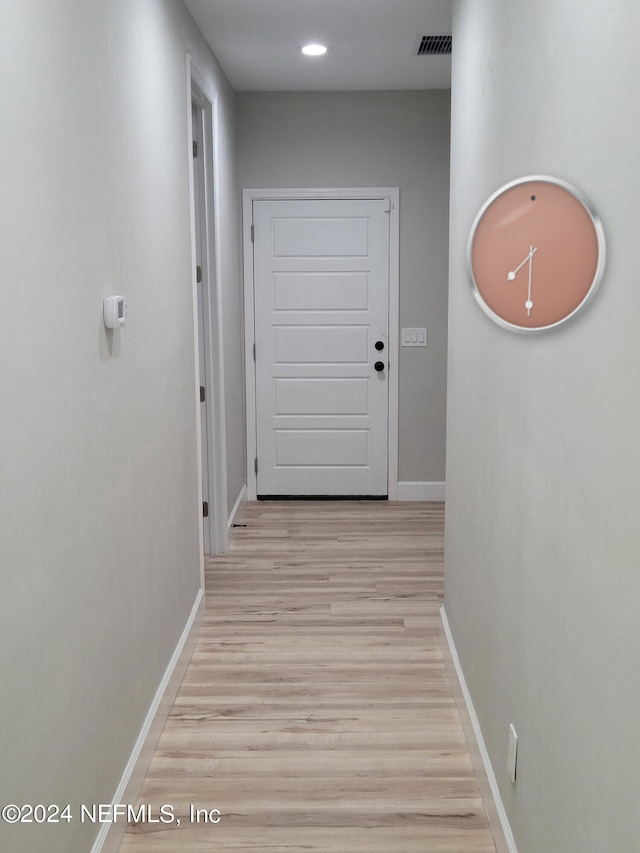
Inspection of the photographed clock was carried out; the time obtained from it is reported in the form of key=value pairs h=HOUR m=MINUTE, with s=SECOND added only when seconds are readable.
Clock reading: h=7 m=30
